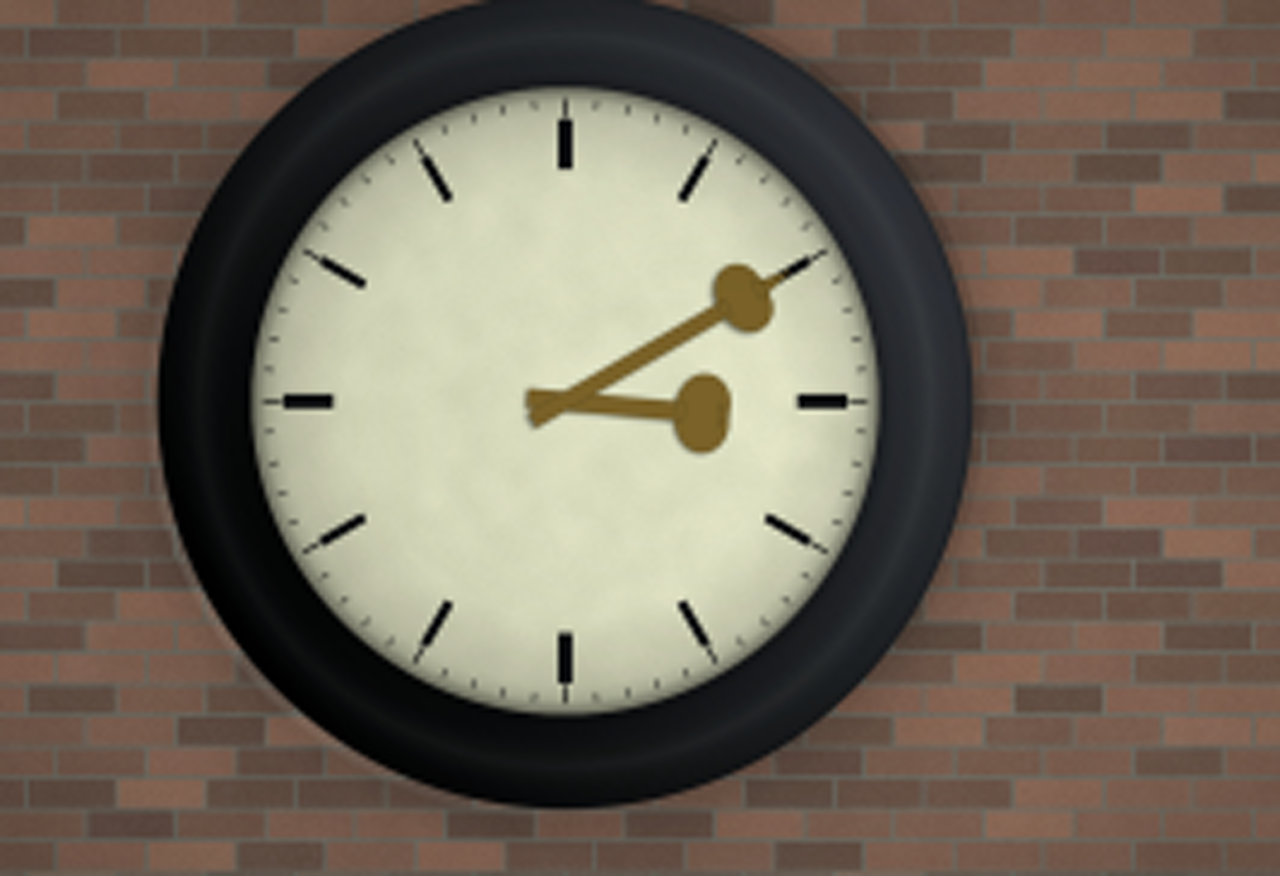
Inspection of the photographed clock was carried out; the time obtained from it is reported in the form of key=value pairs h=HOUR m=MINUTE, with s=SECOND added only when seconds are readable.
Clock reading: h=3 m=10
